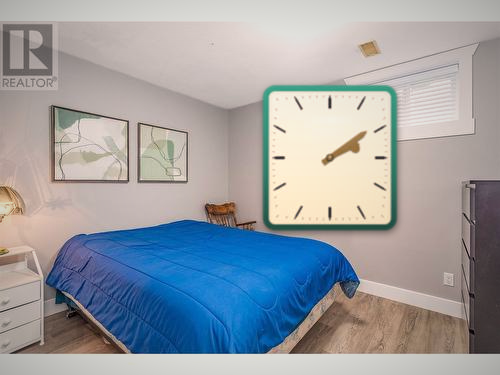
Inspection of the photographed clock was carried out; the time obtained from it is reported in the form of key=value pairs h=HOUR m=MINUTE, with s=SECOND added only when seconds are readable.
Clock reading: h=2 m=9
